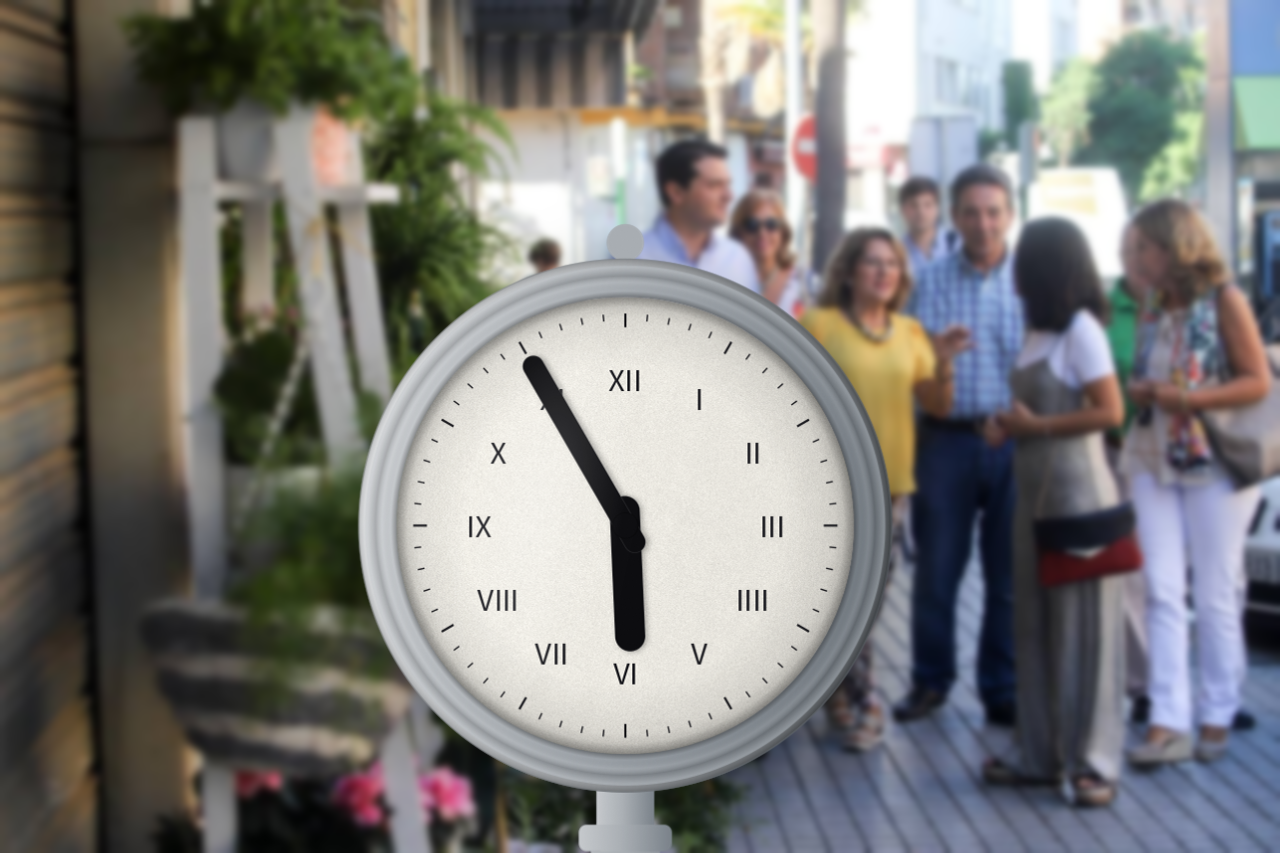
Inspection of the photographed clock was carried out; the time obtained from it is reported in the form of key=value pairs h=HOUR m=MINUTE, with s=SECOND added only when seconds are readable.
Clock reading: h=5 m=55
